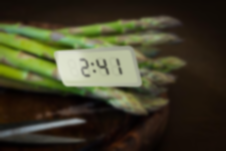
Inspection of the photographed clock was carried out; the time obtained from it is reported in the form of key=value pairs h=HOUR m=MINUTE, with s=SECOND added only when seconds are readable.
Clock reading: h=2 m=41
